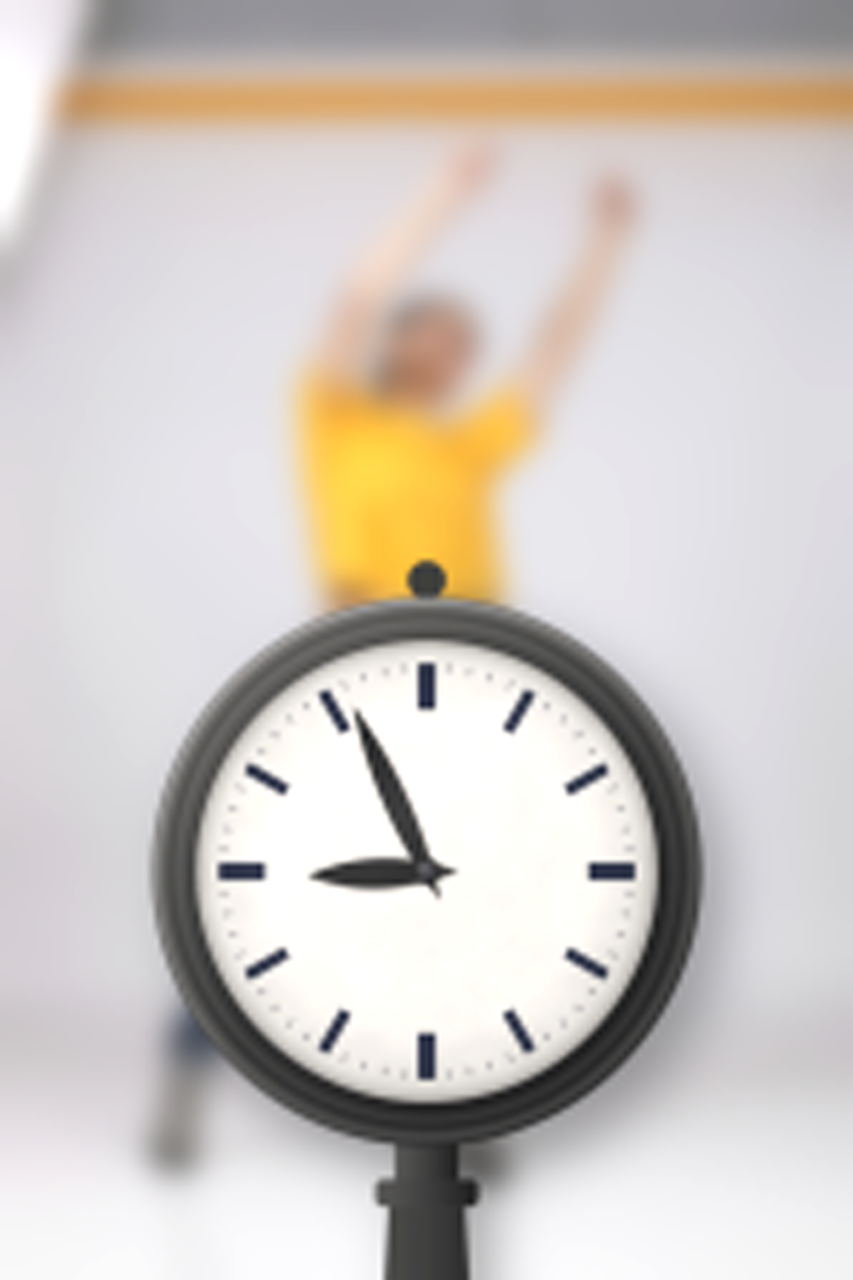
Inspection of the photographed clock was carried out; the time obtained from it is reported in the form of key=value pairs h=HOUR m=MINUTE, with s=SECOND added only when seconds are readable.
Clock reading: h=8 m=56
